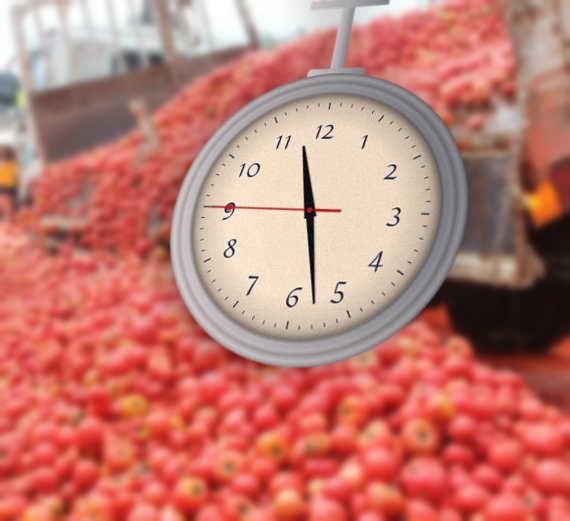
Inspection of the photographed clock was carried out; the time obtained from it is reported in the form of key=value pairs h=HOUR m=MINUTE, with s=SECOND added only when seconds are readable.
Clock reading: h=11 m=27 s=45
